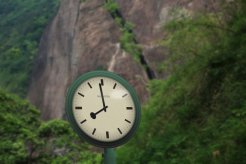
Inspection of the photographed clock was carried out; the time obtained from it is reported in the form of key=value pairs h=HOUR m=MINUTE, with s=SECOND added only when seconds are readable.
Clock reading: h=7 m=59
